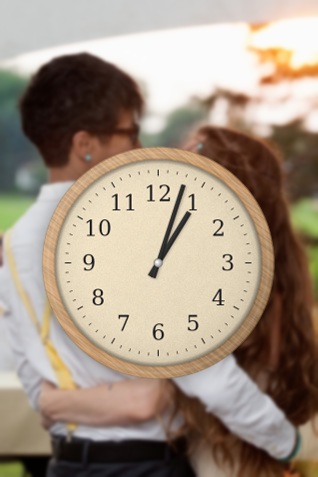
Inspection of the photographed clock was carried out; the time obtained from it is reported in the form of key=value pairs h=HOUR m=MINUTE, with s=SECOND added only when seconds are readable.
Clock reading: h=1 m=3
